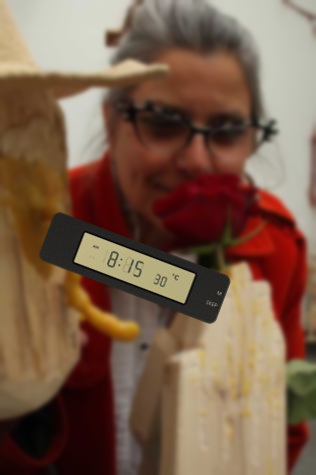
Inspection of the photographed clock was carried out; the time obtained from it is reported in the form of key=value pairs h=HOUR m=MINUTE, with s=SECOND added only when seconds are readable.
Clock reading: h=8 m=15
